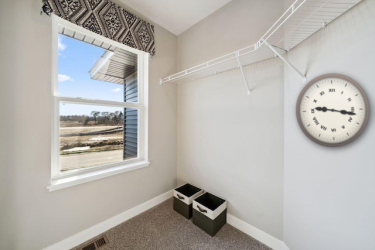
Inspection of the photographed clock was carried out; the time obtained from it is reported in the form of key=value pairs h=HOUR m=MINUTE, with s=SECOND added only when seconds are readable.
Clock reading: h=9 m=17
